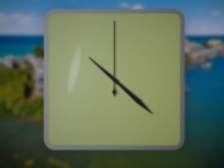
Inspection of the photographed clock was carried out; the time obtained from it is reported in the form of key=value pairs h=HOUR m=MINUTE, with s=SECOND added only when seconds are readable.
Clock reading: h=10 m=22 s=0
